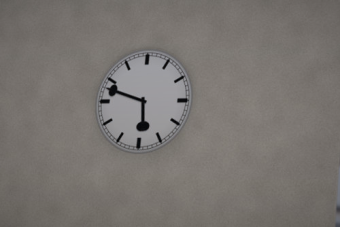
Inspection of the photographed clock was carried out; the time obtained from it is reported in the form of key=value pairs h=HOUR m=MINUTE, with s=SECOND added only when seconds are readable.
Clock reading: h=5 m=48
